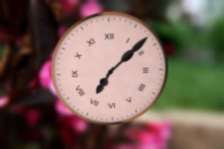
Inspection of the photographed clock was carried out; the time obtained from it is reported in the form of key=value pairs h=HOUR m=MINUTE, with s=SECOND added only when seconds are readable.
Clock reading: h=7 m=8
